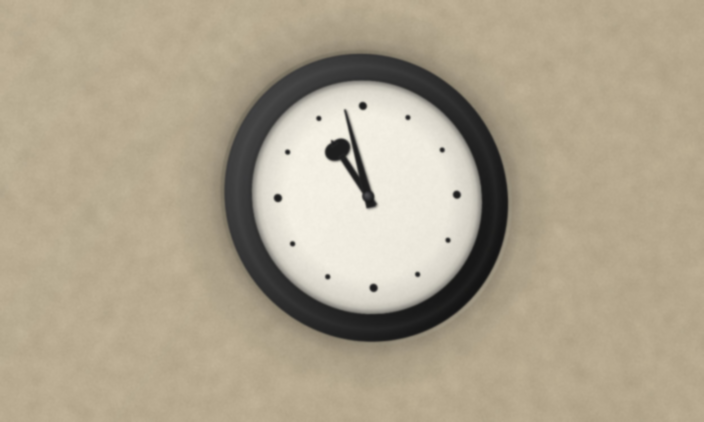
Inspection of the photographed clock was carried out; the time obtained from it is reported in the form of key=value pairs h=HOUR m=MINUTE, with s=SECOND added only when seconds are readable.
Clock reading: h=10 m=58
